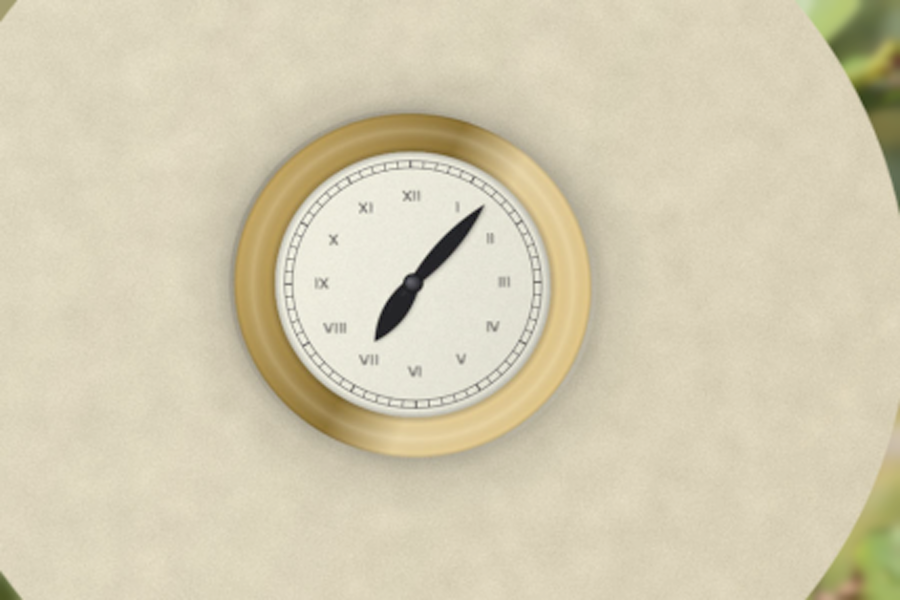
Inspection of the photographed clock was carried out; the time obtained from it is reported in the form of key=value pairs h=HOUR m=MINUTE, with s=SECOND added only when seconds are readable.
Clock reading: h=7 m=7
